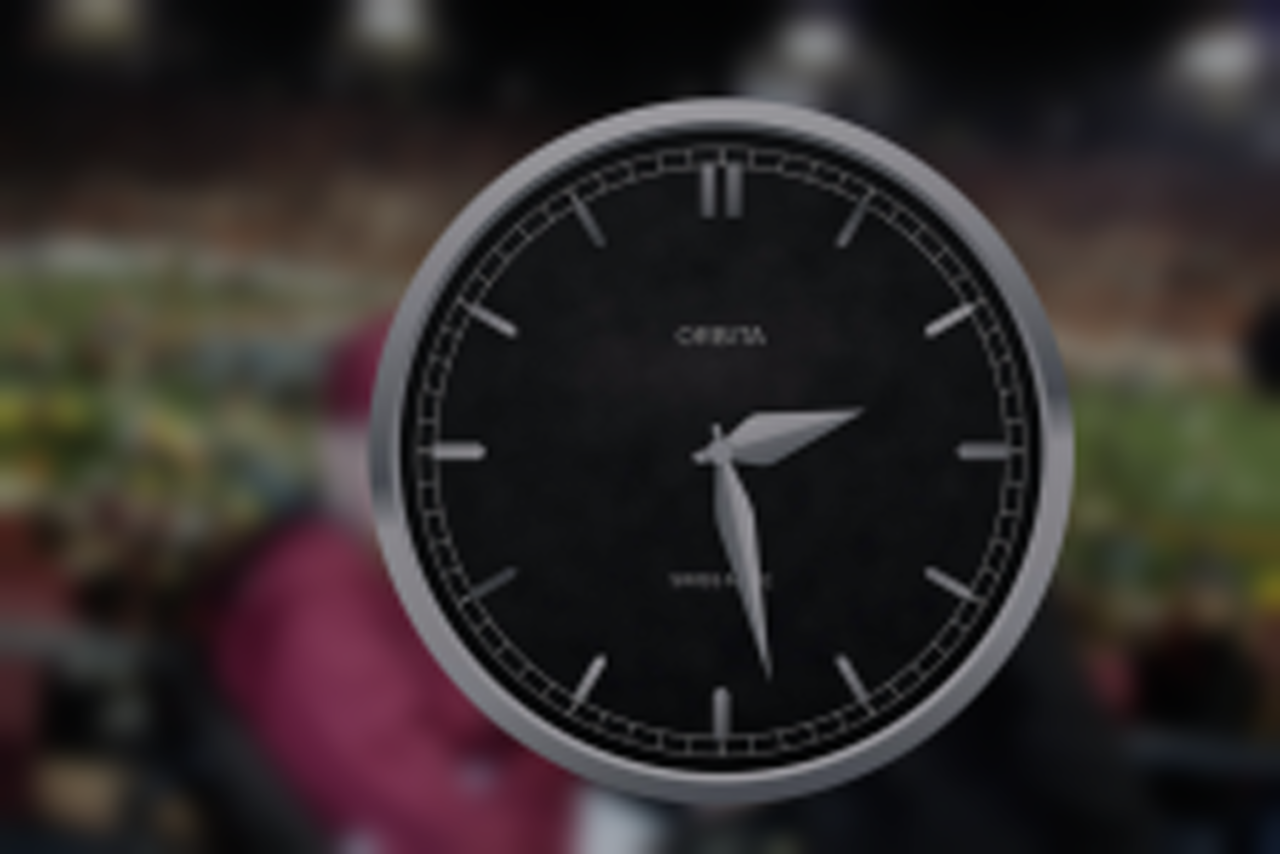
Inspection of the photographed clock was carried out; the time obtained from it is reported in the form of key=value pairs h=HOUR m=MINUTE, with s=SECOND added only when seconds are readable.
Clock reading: h=2 m=28
